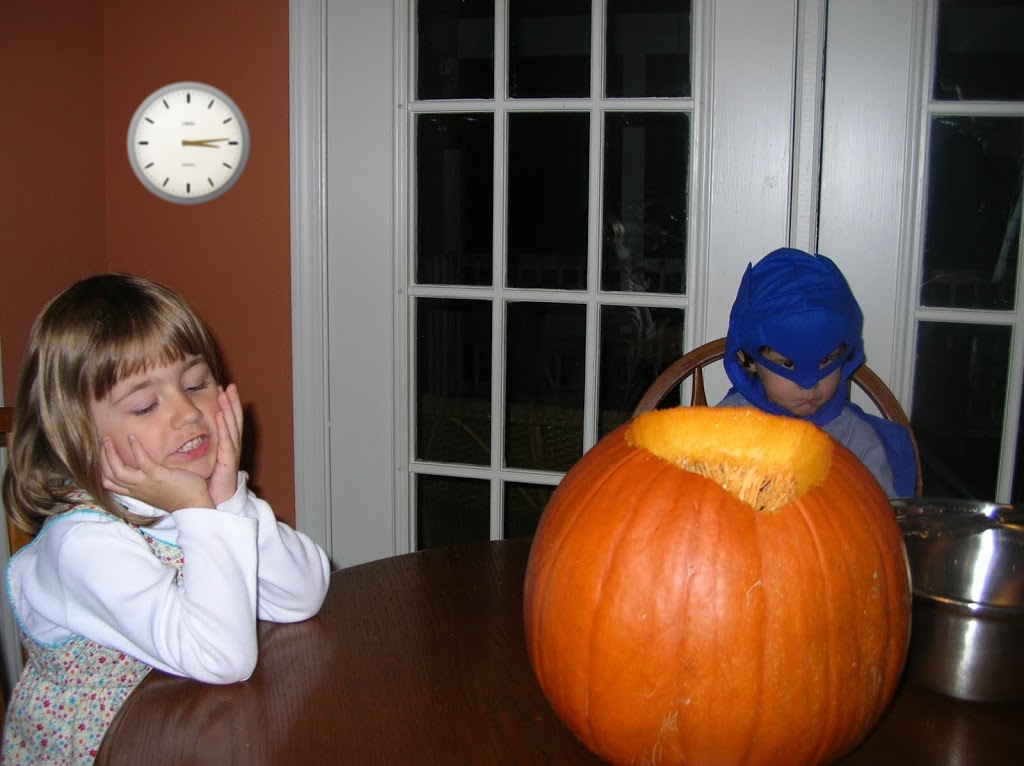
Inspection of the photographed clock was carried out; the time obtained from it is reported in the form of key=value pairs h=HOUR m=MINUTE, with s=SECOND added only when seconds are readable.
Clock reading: h=3 m=14
